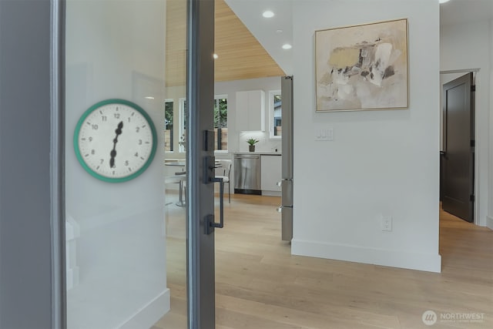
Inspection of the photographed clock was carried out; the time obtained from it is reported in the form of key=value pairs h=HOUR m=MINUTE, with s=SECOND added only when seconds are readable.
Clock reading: h=12 m=31
